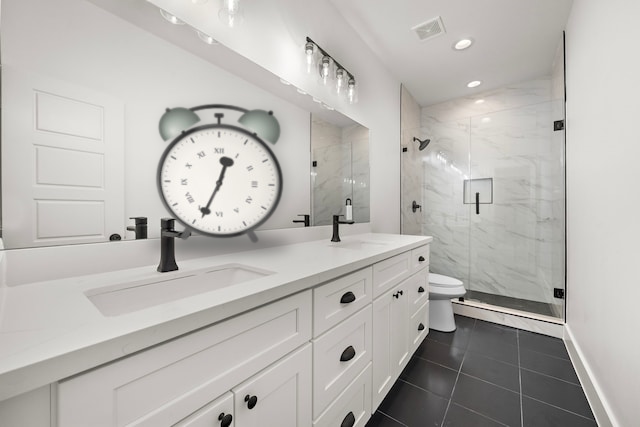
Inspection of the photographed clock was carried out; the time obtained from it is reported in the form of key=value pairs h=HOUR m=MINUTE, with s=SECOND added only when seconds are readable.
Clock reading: h=12 m=34
